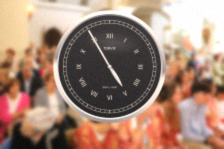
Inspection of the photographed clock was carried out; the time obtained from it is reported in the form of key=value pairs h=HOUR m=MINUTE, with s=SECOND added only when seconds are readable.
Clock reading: h=4 m=55
